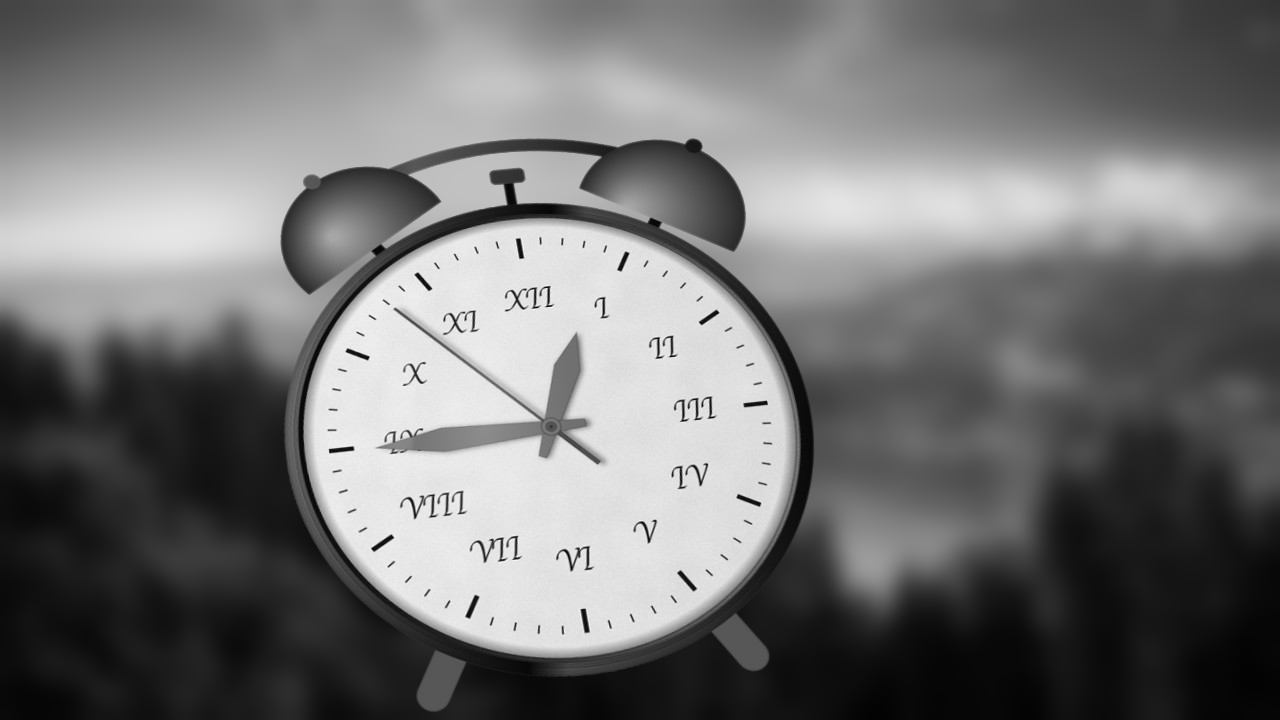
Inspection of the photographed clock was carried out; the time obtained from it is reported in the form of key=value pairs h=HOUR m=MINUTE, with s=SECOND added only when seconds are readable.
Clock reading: h=12 m=44 s=53
